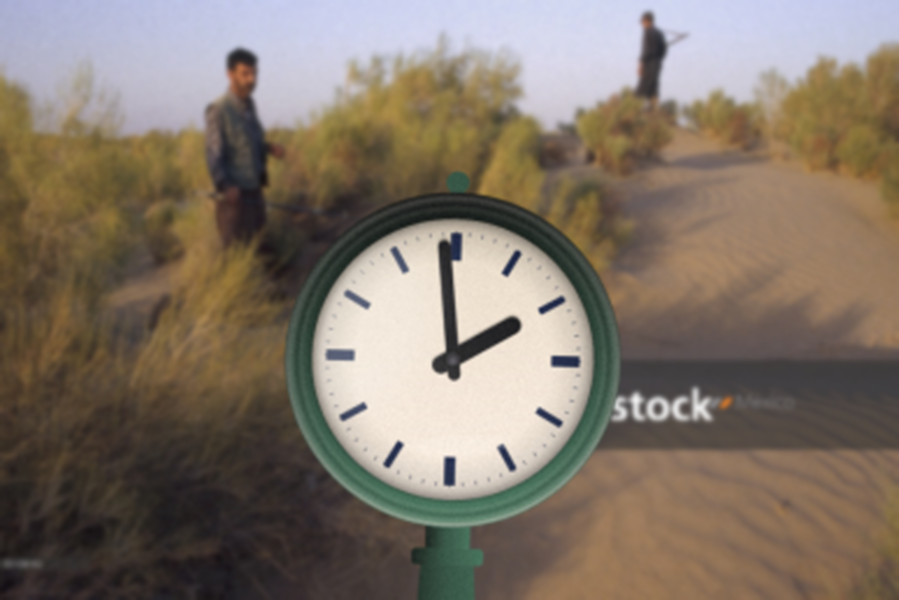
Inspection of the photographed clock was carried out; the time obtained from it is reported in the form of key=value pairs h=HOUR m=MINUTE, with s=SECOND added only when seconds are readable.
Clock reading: h=1 m=59
